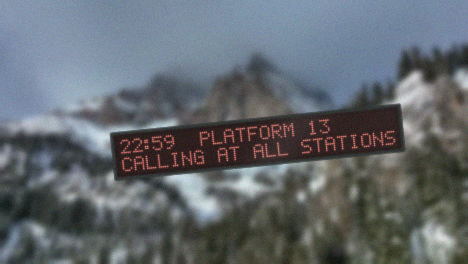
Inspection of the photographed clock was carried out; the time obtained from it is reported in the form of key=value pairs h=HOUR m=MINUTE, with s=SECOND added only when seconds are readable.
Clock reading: h=22 m=59
